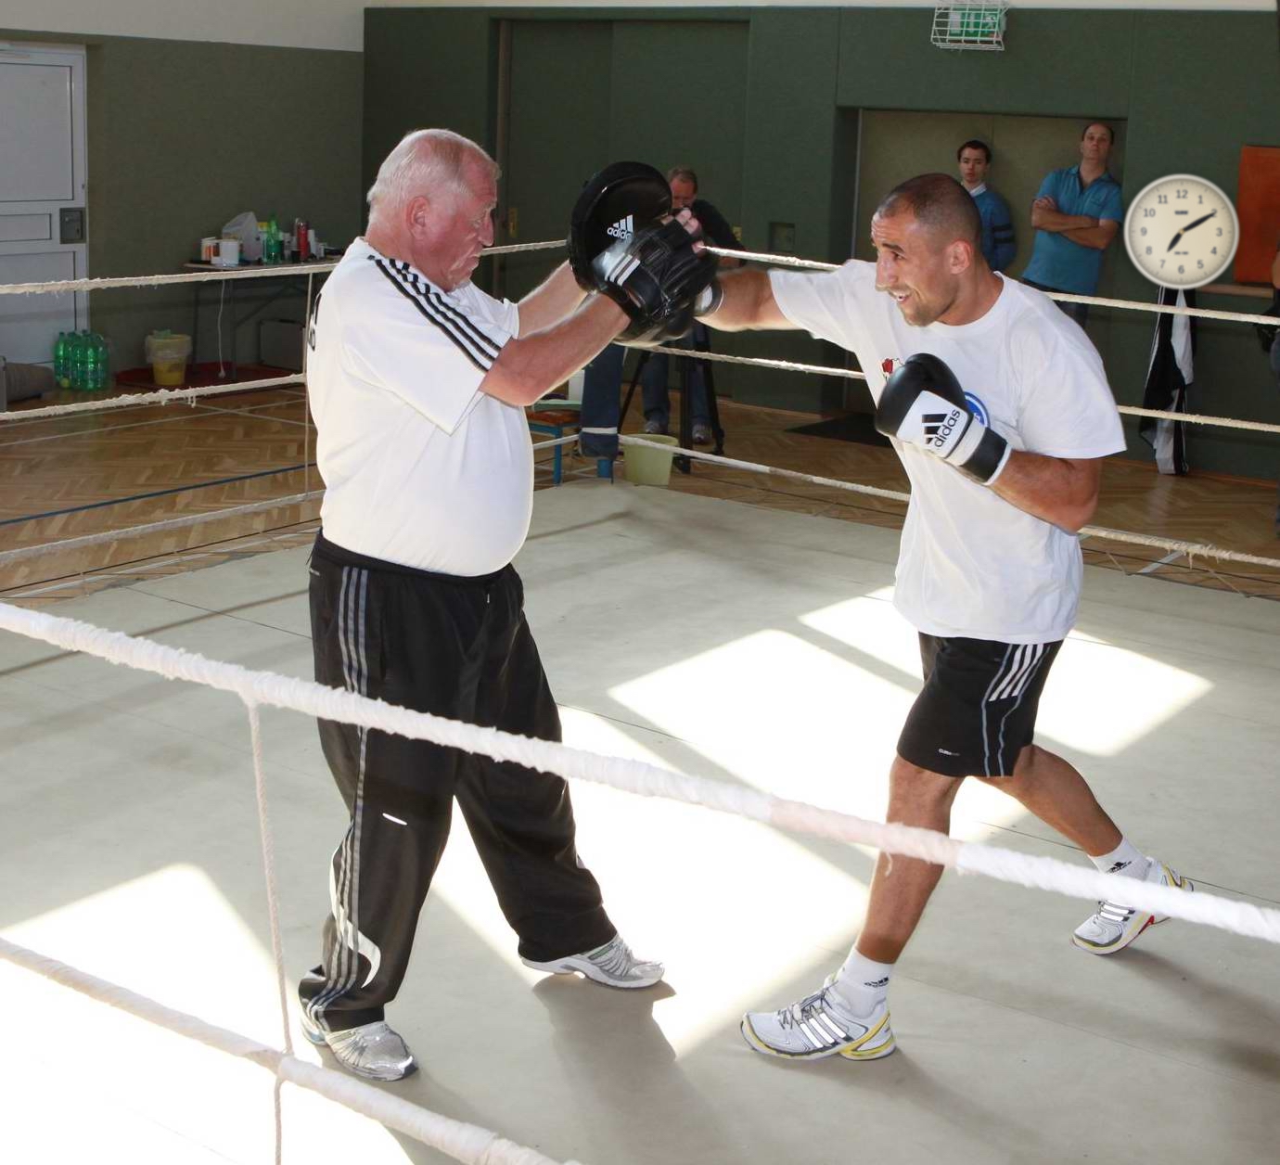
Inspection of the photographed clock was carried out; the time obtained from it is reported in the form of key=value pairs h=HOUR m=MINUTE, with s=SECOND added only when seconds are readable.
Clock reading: h=7 m=10
